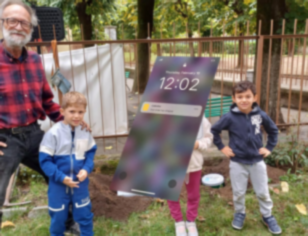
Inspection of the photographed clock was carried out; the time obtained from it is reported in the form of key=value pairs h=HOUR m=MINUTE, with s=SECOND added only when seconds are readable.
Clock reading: h=12 m=2
